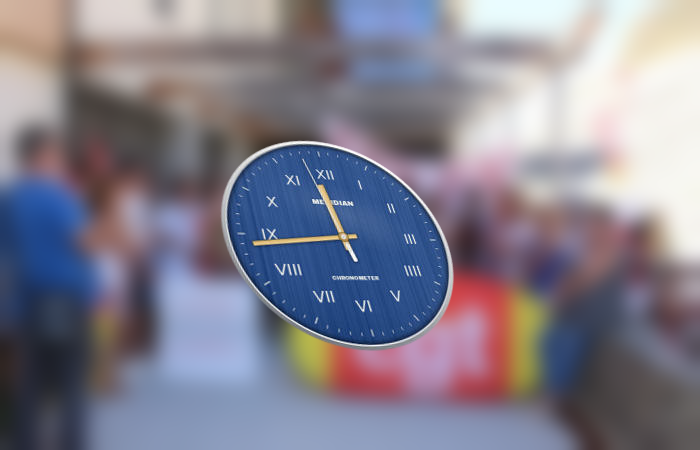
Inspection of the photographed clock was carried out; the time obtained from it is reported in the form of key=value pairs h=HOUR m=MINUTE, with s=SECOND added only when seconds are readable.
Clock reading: h=11 m=43 s=58
